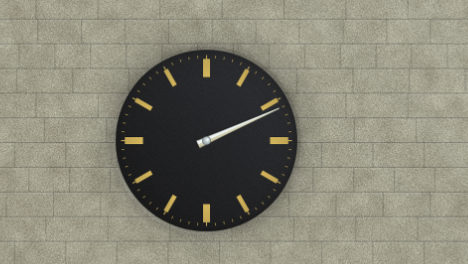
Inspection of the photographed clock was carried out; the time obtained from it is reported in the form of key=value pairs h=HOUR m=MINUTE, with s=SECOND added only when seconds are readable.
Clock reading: h=2 m=11
